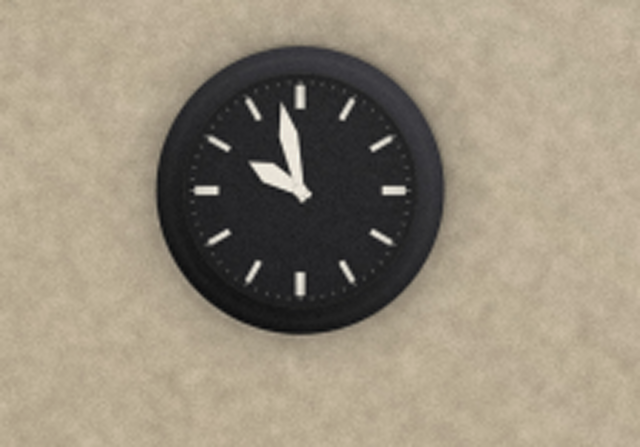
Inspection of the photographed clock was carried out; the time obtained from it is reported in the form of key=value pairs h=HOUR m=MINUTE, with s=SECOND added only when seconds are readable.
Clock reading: h=9 m=58
